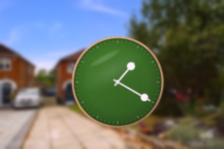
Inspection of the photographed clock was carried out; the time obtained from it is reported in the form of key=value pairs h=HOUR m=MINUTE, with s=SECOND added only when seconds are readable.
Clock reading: h=1 m=20
